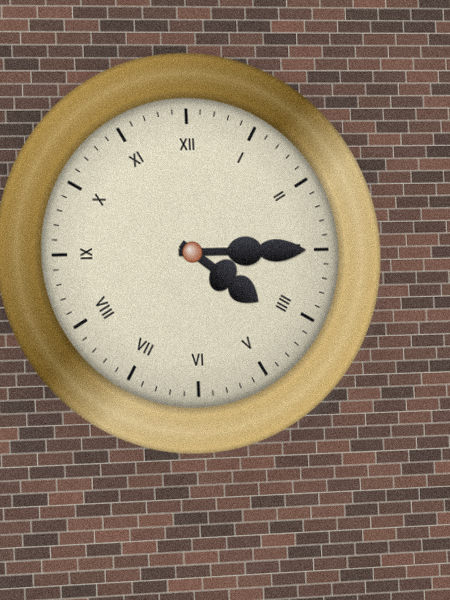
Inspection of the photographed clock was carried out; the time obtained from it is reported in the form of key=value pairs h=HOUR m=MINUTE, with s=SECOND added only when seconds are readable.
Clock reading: h=4 m=15
